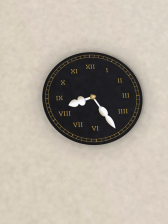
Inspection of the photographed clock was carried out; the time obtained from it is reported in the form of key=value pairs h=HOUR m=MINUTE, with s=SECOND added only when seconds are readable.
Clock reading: h=8 m=25
